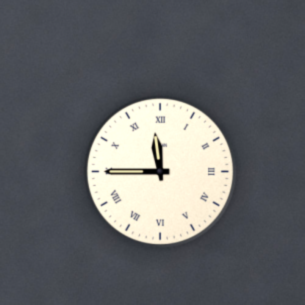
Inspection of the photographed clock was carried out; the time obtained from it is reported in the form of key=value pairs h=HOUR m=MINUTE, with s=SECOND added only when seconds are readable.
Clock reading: h=11 m=45
